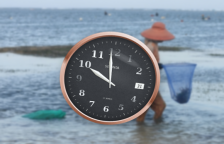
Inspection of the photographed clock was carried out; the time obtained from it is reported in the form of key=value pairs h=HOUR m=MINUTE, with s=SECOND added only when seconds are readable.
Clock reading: h=9 m=59
